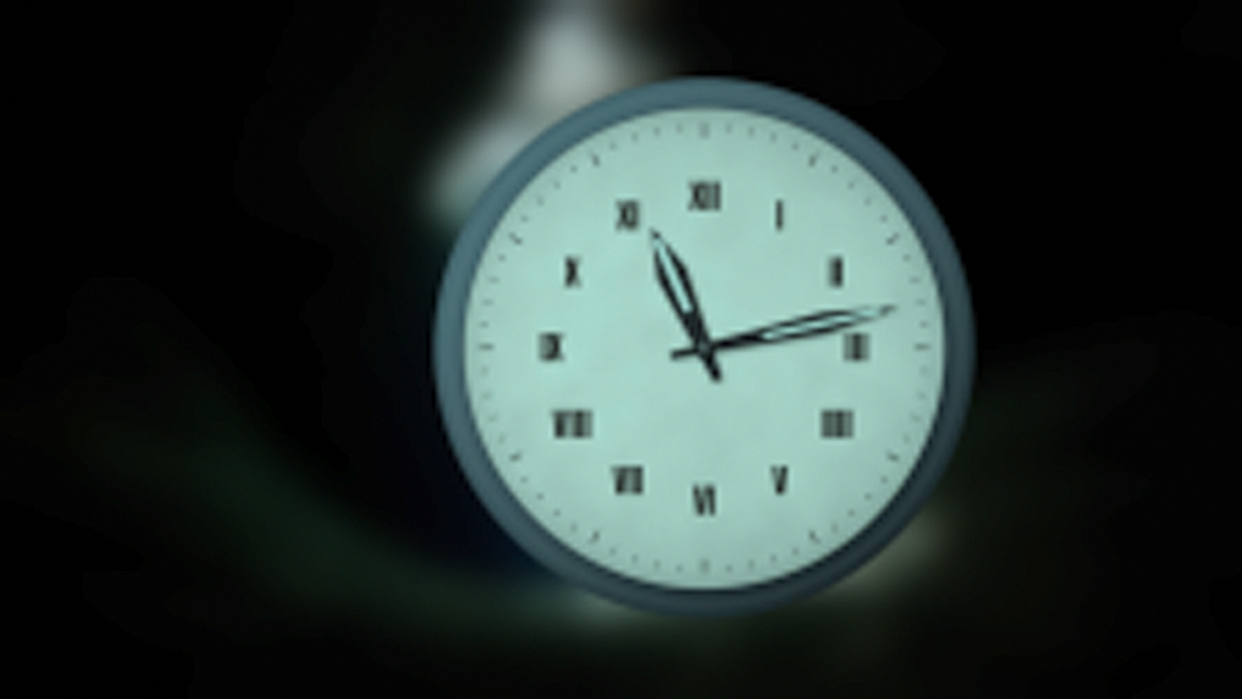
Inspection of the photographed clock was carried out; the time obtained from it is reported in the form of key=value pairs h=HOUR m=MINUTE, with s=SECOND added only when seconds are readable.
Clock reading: h=11 m=13
